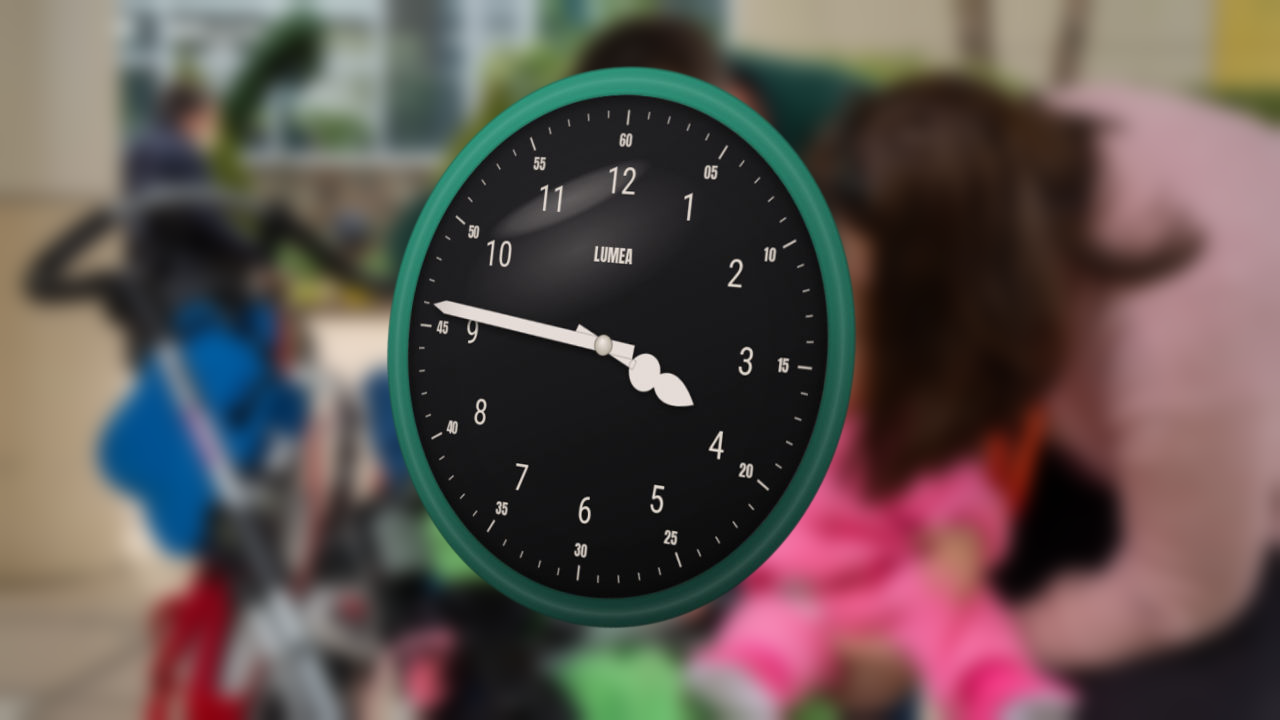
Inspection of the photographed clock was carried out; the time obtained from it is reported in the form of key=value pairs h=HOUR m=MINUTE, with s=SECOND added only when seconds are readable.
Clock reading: h=3 m=46
